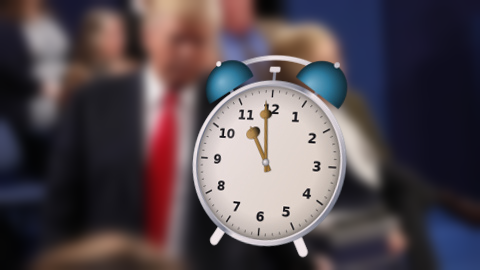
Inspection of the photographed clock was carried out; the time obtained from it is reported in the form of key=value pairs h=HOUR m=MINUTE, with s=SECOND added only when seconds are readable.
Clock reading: h=10 m=59
